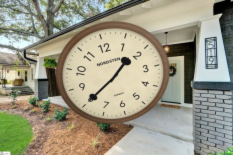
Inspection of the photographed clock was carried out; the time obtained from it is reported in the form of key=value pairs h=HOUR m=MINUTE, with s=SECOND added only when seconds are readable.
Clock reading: h=1 m=40
